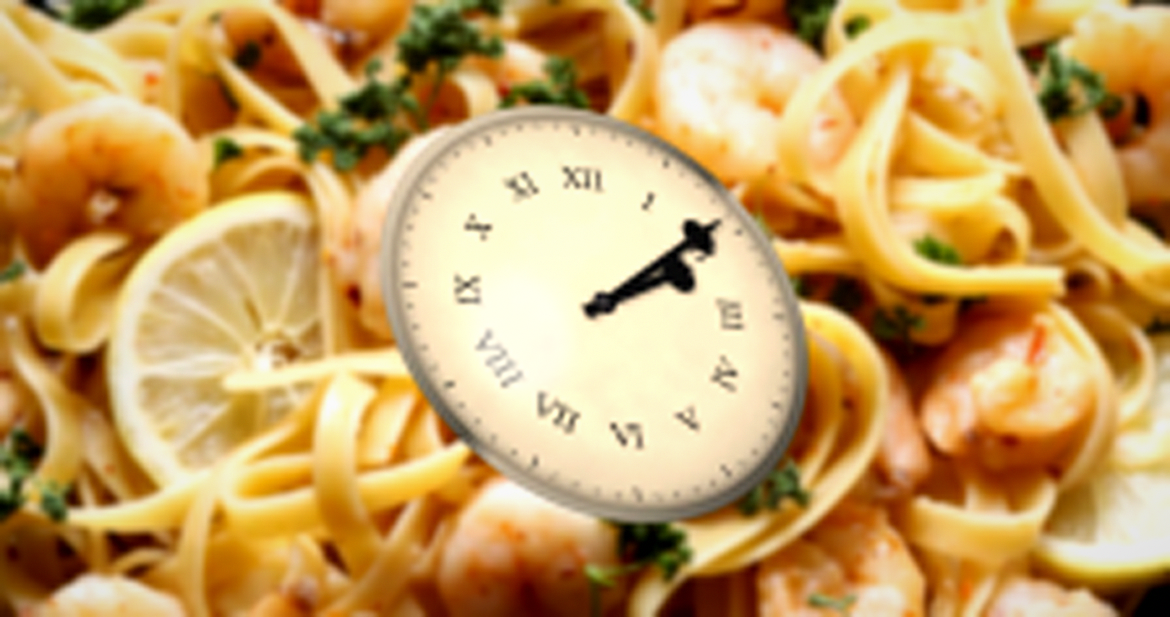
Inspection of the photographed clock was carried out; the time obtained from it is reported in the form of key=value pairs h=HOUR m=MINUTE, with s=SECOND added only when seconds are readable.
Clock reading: h=2 m=9
